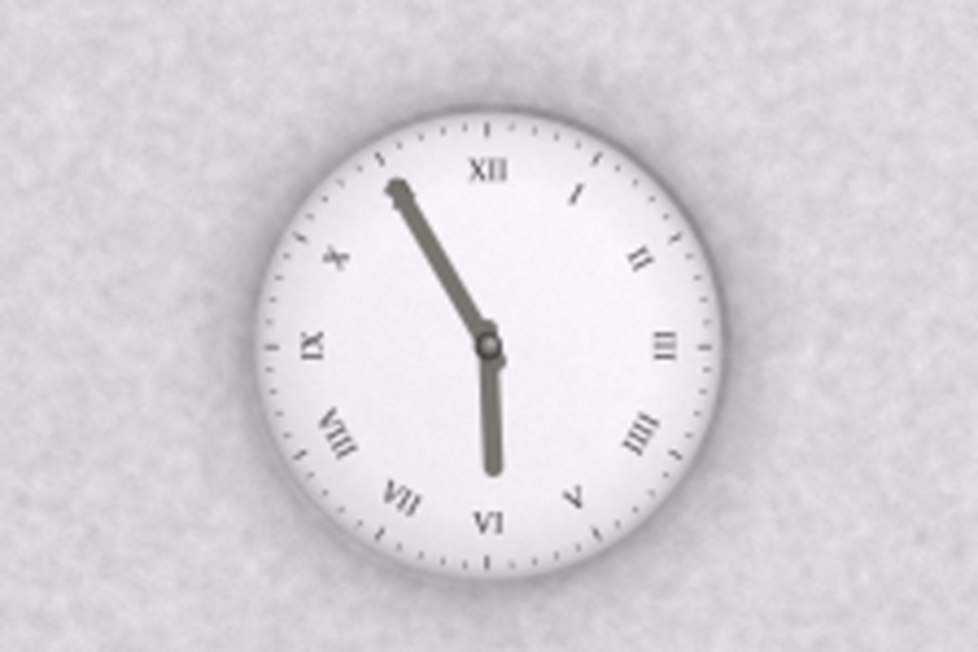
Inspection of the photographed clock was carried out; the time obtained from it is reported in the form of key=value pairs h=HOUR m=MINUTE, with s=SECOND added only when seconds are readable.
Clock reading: h=5 m=55
